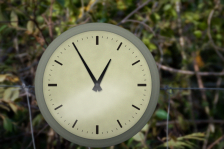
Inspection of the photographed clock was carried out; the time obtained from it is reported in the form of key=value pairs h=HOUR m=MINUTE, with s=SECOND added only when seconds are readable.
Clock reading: h=12 m=55
